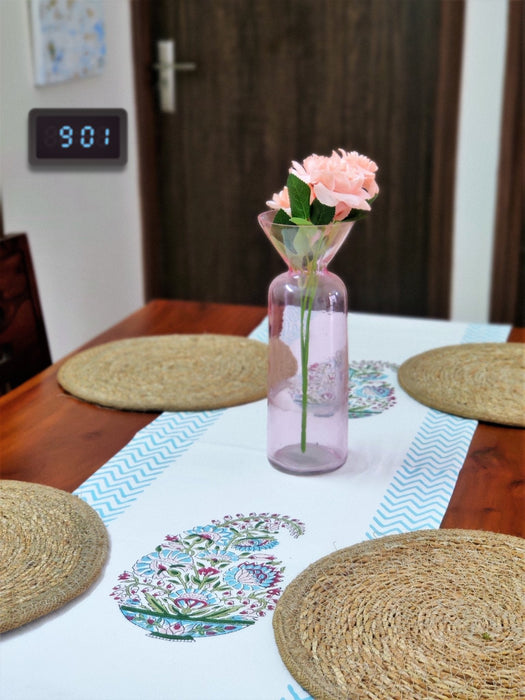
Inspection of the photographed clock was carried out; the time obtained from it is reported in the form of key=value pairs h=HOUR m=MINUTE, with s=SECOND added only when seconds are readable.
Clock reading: h=9 m=1
